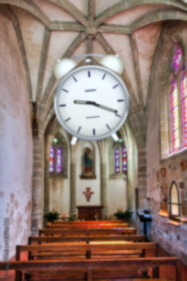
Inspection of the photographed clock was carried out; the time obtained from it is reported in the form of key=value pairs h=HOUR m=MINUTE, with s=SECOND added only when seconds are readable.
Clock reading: h=9 m=19
